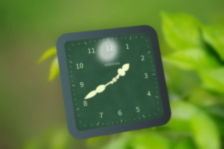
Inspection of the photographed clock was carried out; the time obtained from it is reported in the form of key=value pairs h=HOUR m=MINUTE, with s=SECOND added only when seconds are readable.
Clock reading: h=1 m=41
